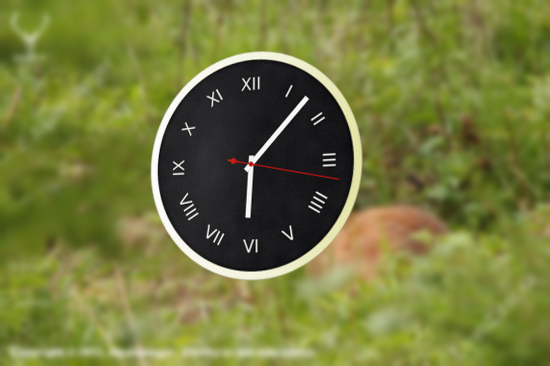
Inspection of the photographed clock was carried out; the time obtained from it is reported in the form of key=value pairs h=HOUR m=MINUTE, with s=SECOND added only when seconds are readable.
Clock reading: h=6 m=7 s=17
